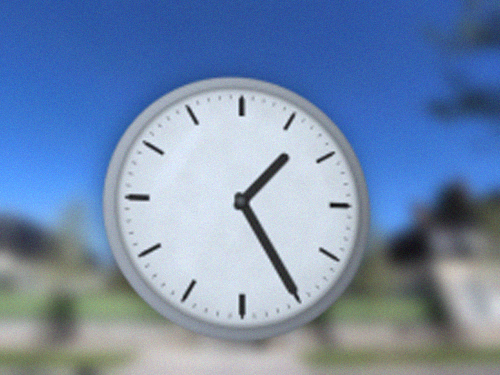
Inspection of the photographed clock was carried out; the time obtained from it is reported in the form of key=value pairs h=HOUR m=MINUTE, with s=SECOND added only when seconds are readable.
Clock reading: h=1 m=25
